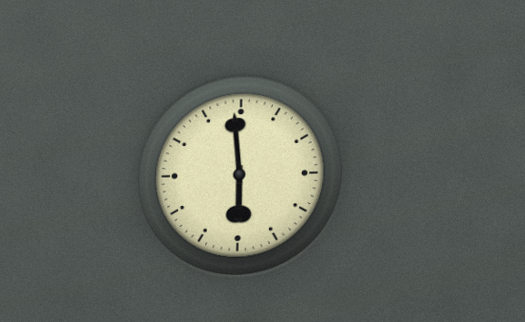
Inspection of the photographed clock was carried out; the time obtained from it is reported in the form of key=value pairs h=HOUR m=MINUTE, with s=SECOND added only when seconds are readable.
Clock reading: h=5 m=59
